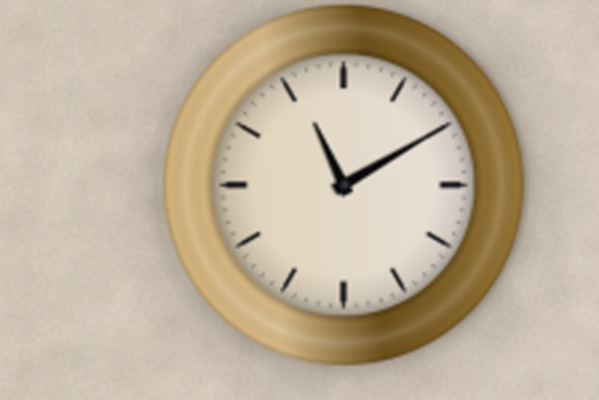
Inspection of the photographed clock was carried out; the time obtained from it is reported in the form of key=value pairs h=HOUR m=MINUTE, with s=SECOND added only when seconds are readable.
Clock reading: h=11 m=10
